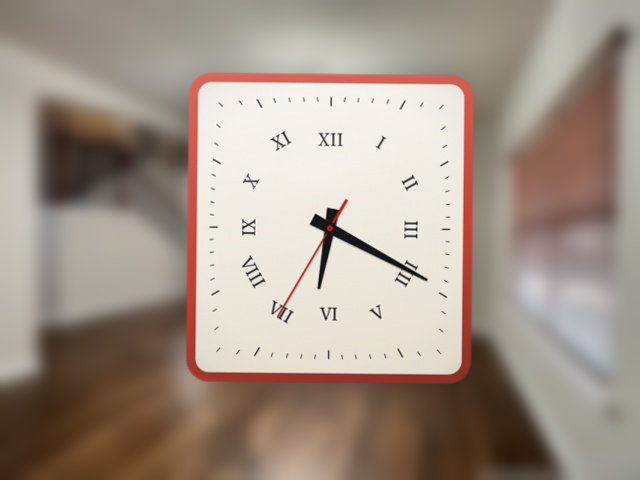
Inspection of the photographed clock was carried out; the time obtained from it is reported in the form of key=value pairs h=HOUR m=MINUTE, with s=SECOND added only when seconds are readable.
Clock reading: h=6 m=19 s=35
